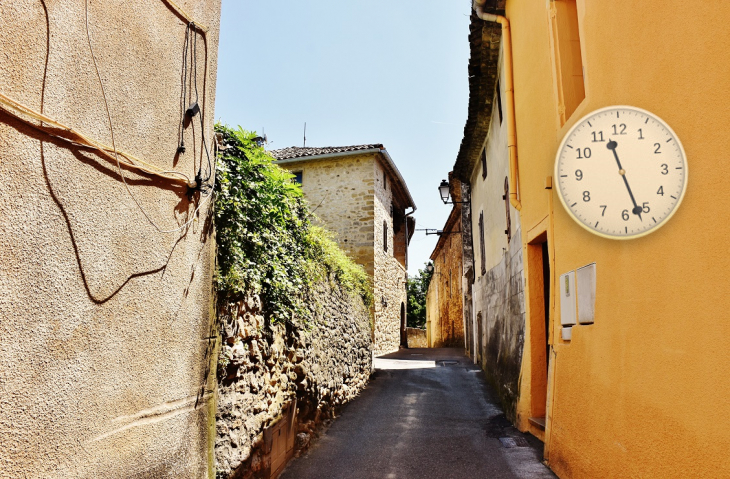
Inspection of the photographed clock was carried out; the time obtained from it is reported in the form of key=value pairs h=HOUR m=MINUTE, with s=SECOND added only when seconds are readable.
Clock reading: h=11 m=27
